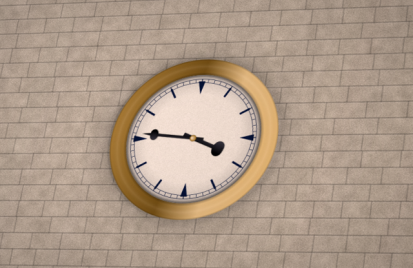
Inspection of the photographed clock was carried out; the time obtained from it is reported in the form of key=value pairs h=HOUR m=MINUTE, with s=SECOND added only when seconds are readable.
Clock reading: h=3 m=46
